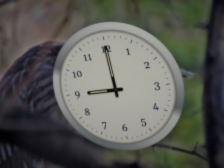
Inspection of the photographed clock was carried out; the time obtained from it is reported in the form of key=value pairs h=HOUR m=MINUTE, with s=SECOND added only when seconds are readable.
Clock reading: h=9 m=0
